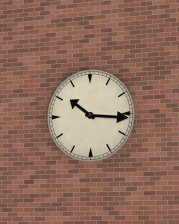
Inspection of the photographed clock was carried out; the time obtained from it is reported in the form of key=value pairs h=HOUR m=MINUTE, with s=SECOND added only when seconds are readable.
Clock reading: h=10 m=16
